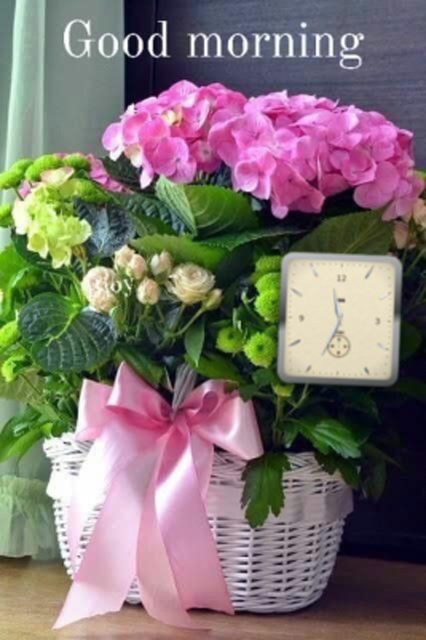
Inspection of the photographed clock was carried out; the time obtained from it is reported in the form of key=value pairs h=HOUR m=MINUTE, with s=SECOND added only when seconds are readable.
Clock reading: h=11 m=34
